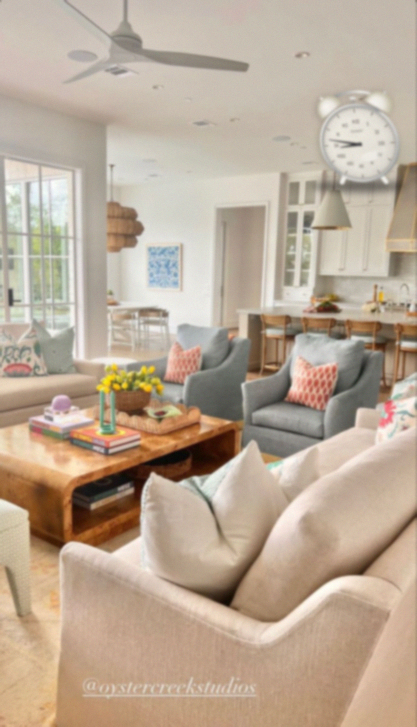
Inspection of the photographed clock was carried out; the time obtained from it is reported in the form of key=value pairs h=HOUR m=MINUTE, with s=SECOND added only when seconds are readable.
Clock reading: h=8 m=47
